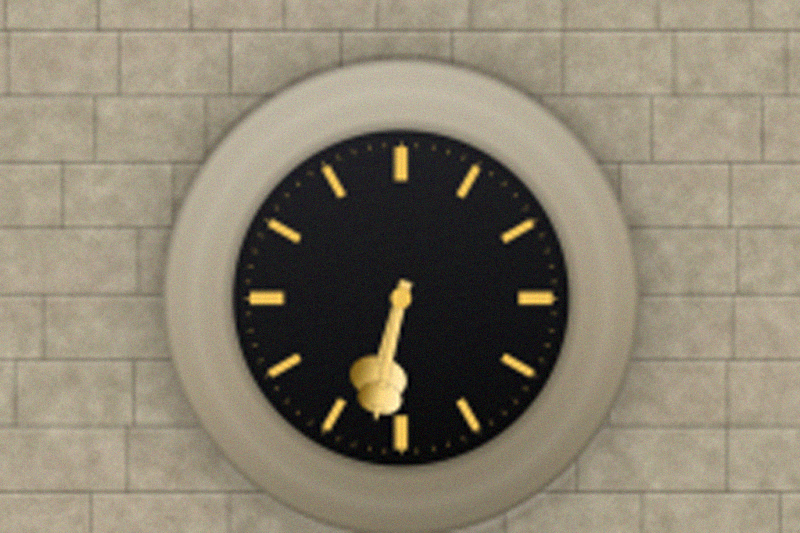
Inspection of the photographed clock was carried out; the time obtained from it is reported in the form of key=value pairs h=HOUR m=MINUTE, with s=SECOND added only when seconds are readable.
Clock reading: h=6 m=32
